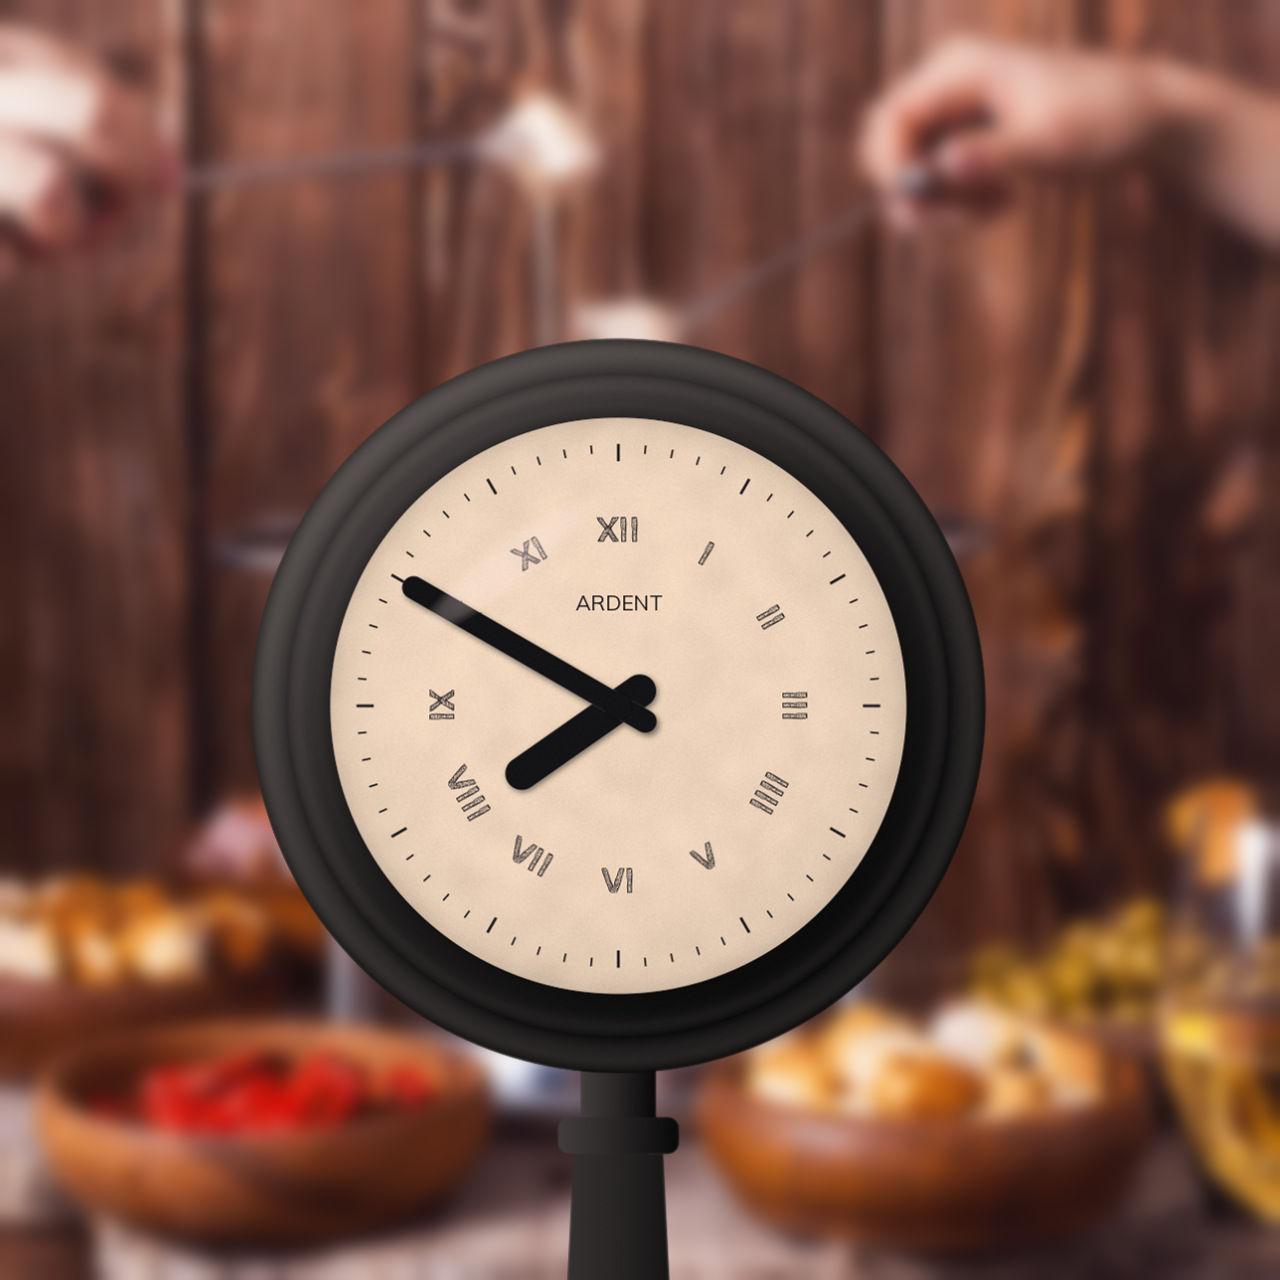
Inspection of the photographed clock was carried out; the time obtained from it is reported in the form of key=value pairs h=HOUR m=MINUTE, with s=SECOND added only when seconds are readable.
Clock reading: h=7 m=50
